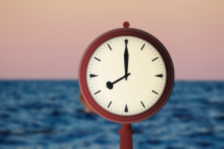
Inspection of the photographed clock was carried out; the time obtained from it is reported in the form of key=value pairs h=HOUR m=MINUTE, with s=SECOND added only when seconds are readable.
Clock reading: h=8 m=0
